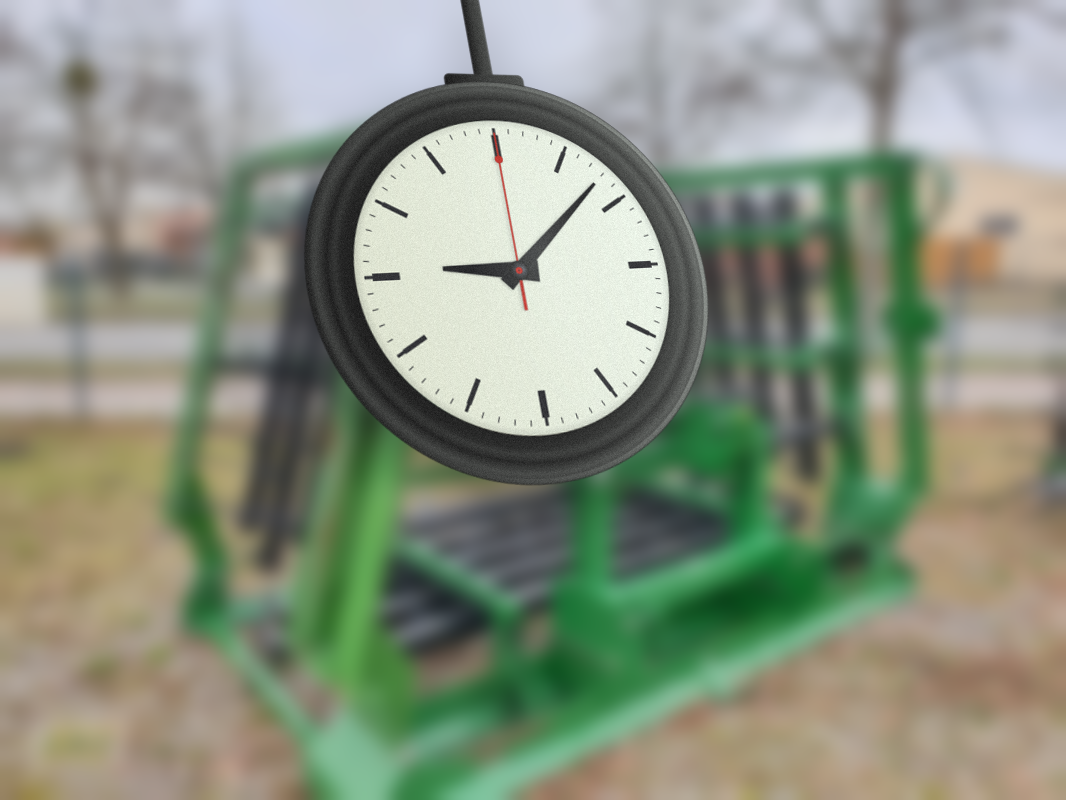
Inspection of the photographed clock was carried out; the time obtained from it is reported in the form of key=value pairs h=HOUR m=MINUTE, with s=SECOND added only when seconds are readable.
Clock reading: h=9 m=8 s=0
